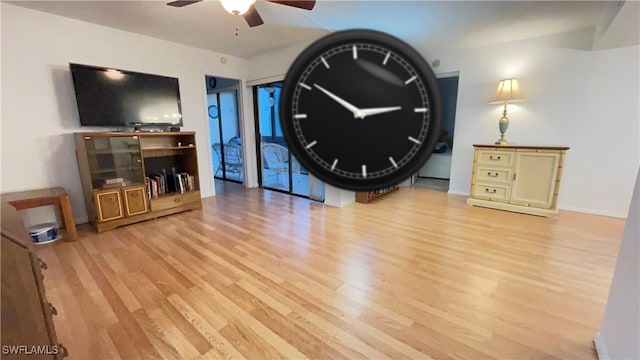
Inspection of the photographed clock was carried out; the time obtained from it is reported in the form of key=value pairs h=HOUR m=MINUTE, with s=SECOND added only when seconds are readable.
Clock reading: h=2 m=51
